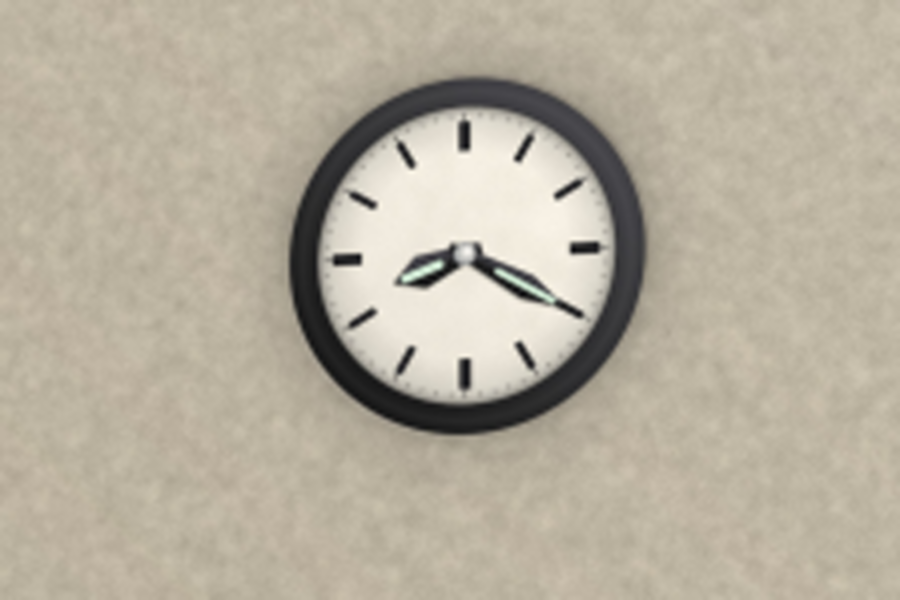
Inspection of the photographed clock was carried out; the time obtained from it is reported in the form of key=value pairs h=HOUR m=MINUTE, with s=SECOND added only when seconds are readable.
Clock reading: h=8 m=20
